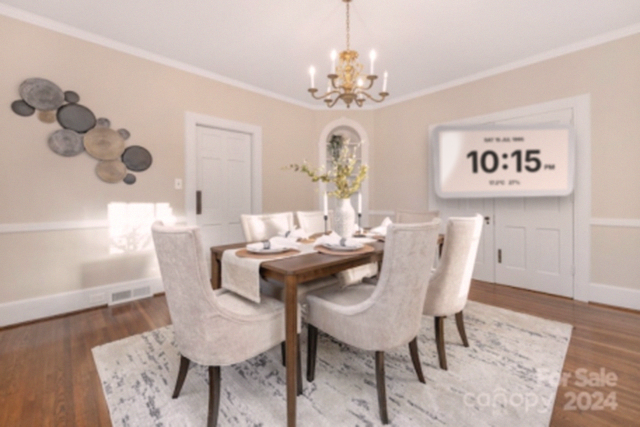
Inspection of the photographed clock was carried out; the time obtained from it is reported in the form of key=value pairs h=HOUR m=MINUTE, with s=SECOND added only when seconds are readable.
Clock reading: h=10 m=15
